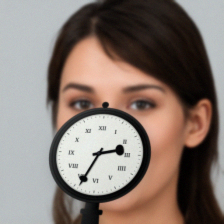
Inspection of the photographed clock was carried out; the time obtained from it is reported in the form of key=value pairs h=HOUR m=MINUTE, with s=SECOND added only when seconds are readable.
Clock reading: h=2 m=34
